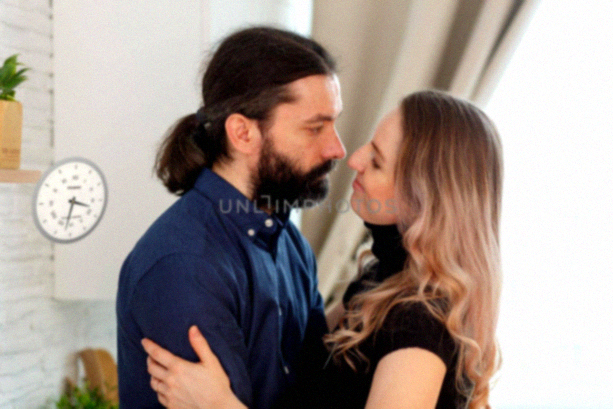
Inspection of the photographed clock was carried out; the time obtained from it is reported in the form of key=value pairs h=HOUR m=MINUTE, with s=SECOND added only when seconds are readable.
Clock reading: h=3 m=32
